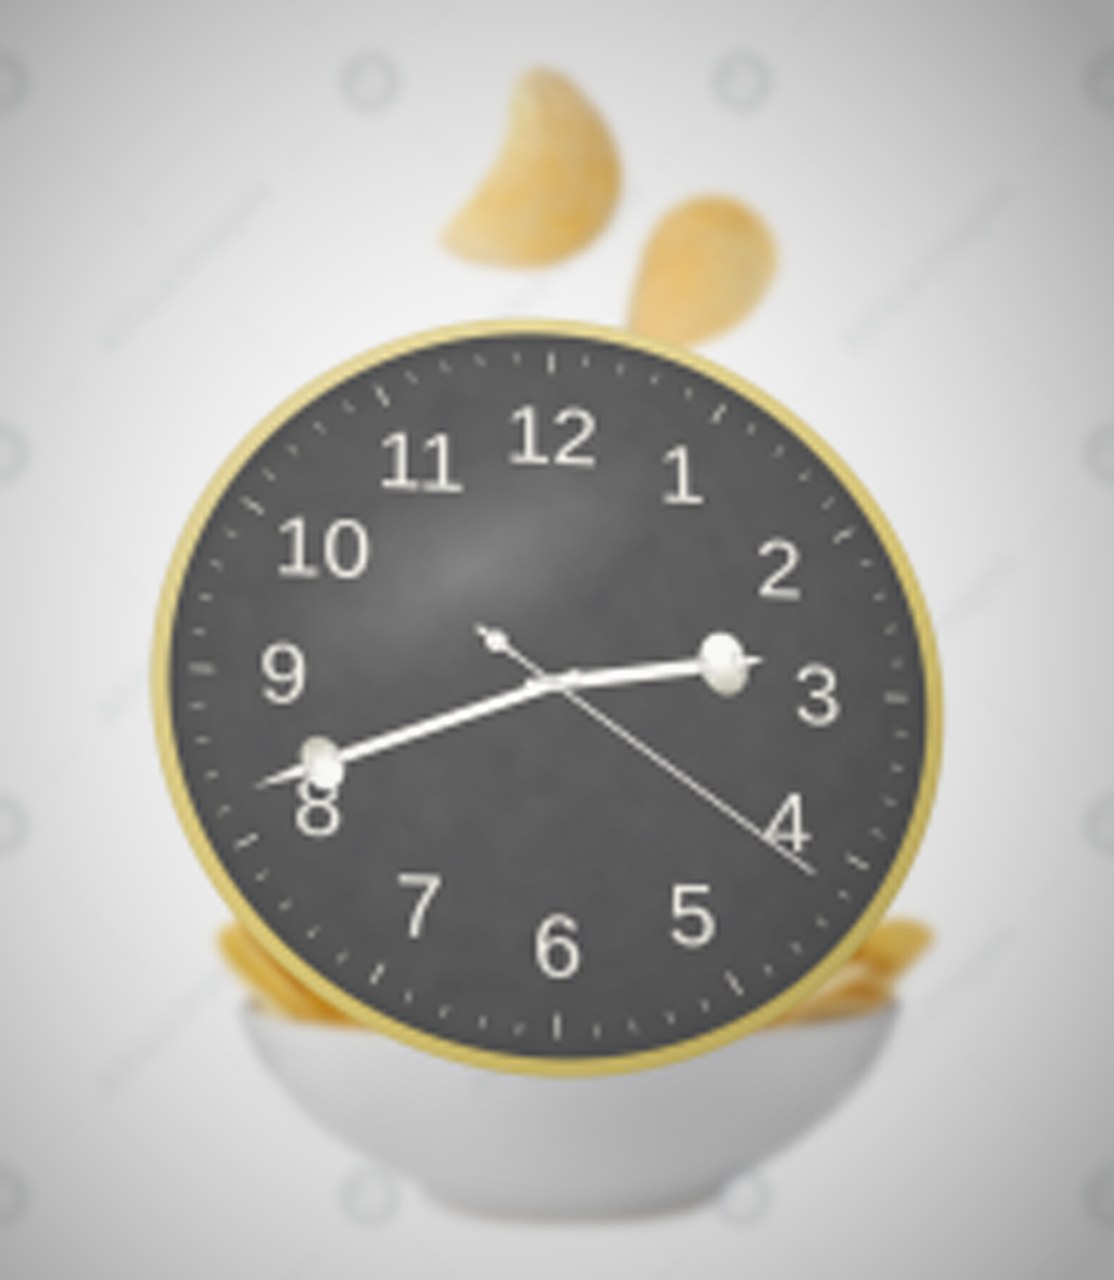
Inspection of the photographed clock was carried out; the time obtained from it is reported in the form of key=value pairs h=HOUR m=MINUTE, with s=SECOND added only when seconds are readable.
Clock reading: h=2 m=41 s=21
